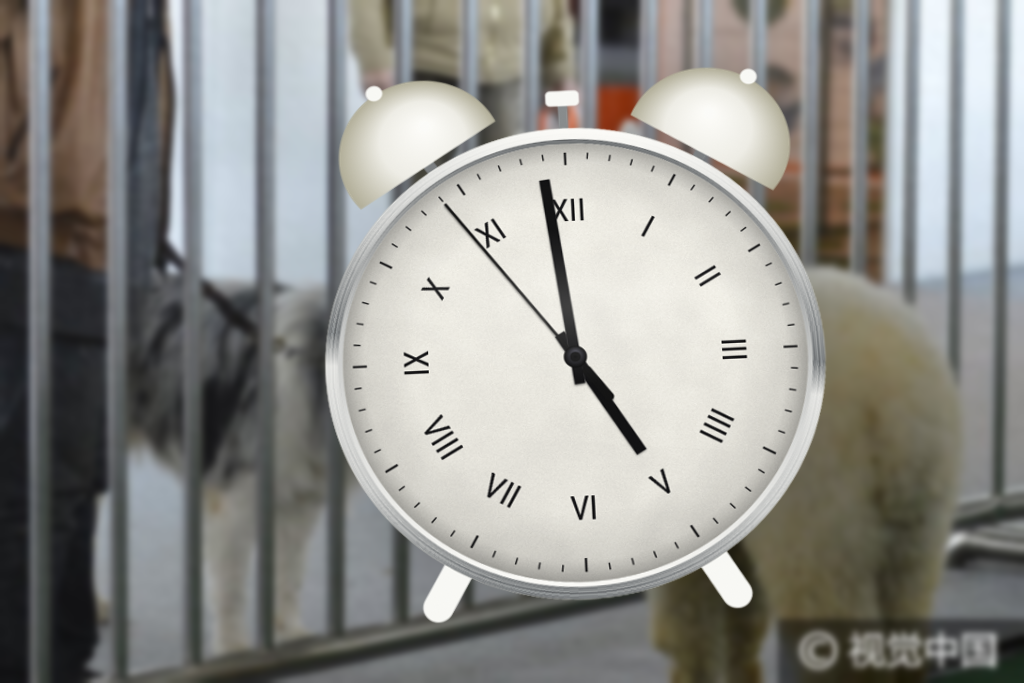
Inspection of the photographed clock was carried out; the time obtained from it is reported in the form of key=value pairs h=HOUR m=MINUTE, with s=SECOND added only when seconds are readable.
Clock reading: h=4 m=58 s=54
